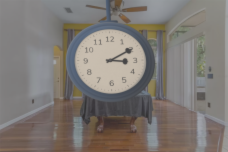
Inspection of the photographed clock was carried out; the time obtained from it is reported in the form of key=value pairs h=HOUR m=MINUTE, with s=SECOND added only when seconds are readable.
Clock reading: h=3 m=10
